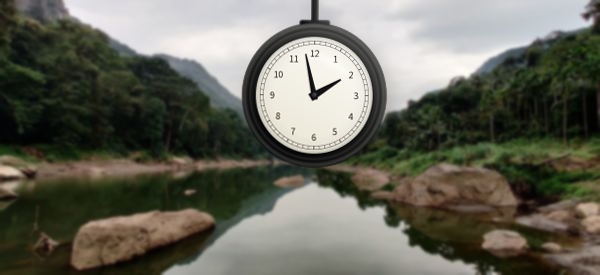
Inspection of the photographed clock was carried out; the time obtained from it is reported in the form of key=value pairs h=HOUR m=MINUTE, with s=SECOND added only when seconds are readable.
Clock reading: h=1 m=58
